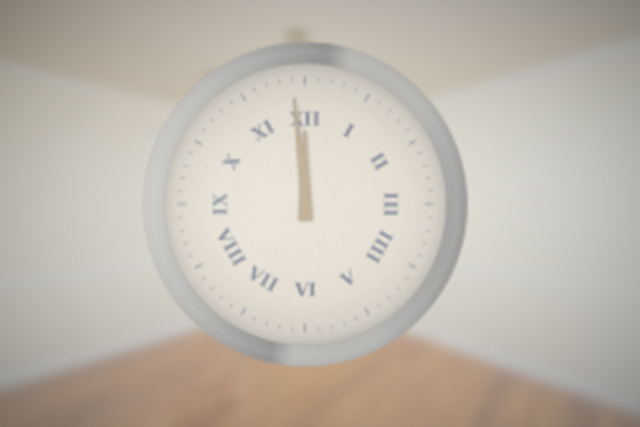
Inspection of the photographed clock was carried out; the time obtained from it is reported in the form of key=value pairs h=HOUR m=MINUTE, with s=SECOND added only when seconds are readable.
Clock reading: h=11 m=59
